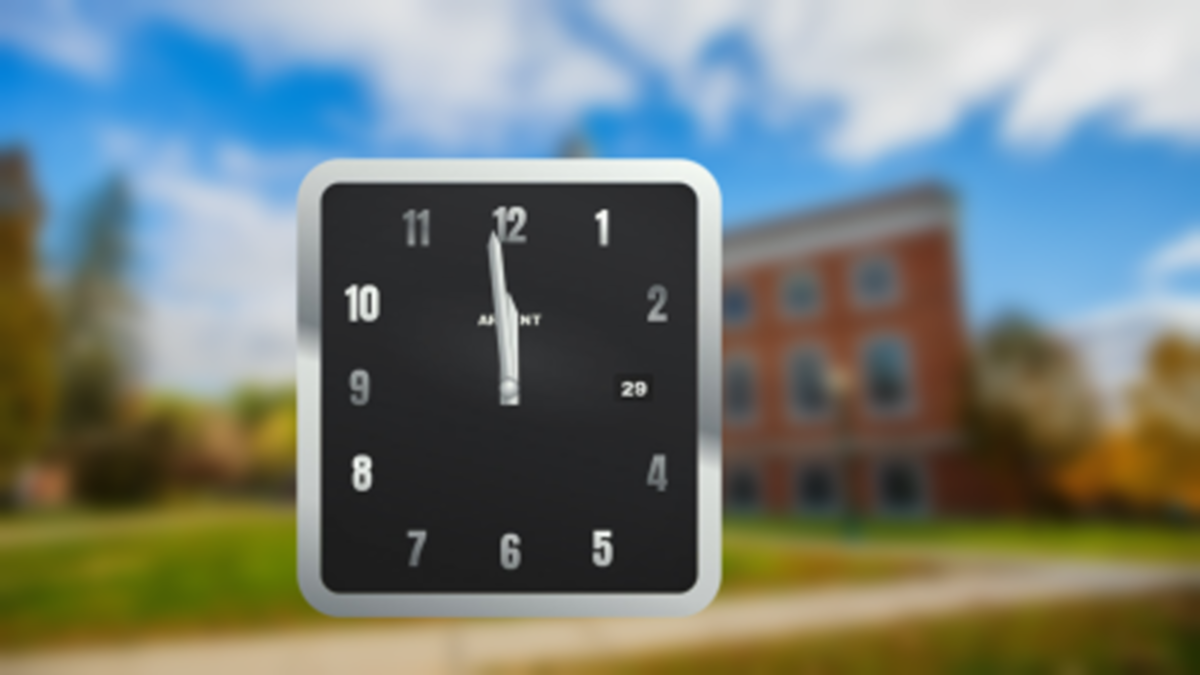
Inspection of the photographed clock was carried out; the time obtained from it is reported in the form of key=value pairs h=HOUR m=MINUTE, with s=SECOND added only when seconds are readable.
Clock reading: h=11 m=59
